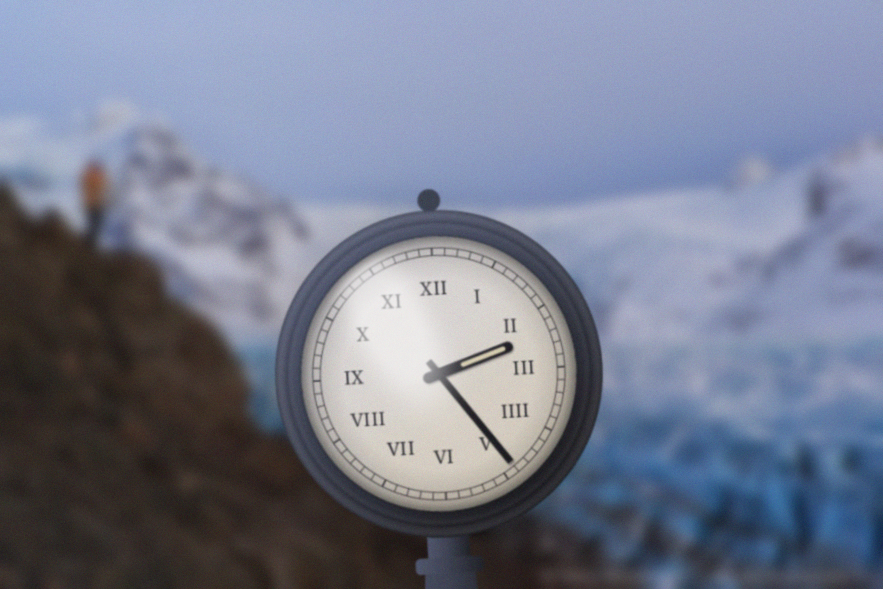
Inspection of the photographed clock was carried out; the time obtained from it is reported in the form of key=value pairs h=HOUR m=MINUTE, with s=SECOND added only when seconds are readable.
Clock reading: h=2 m=24
